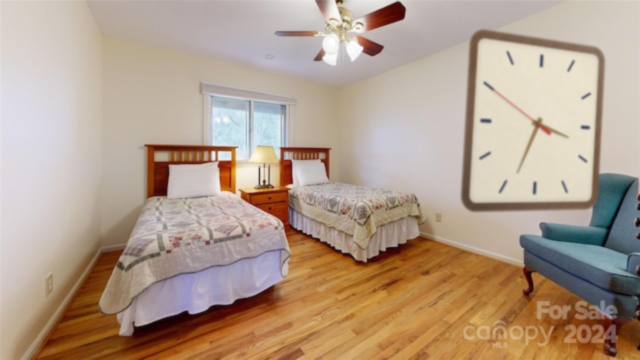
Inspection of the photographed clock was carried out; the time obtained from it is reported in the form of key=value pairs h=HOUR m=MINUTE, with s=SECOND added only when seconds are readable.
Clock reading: h=3 m=33 s=50
